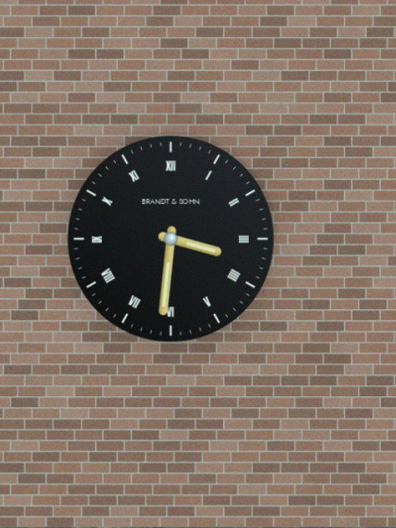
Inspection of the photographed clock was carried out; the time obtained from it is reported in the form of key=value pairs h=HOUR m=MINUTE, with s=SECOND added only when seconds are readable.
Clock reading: h=3 m=31
